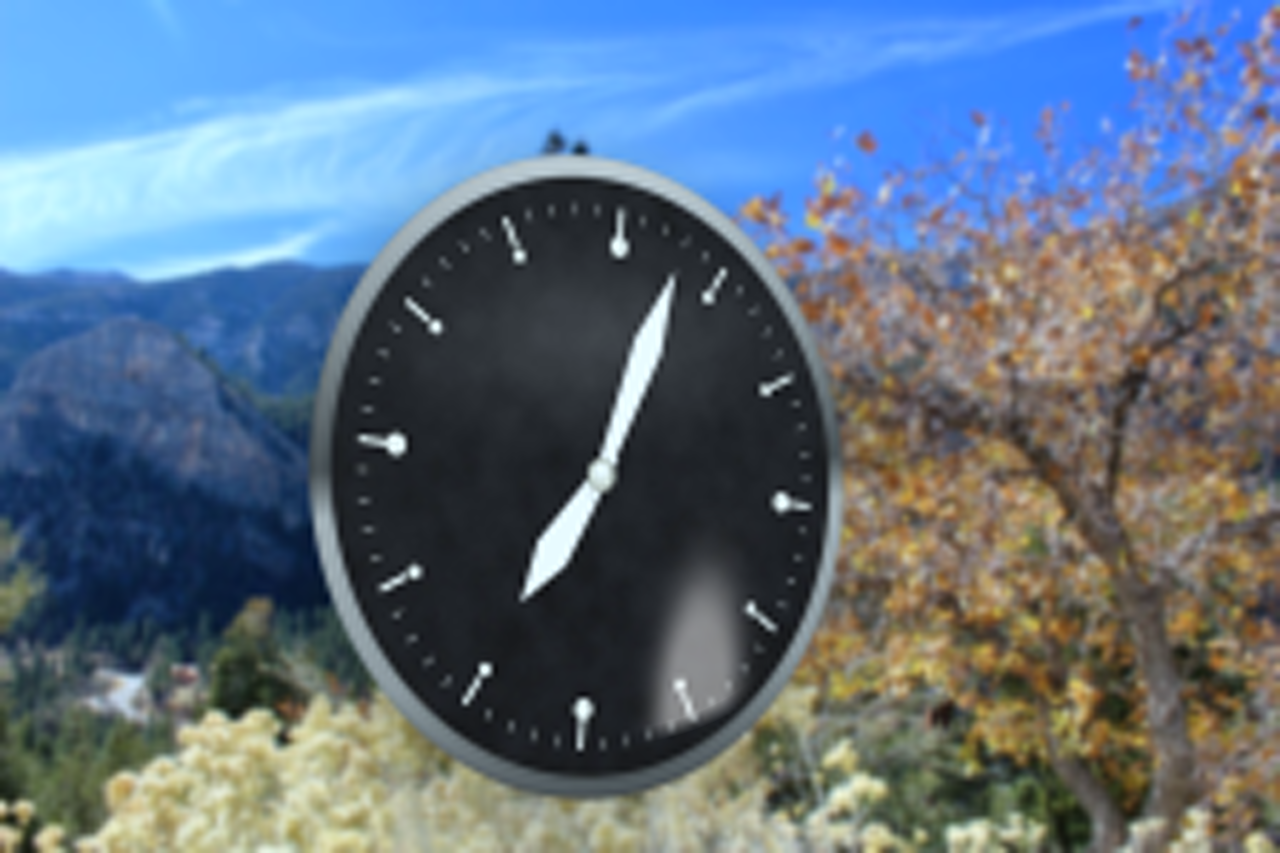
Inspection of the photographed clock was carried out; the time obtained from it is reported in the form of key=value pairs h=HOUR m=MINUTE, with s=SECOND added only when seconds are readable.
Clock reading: h=7 m=3
